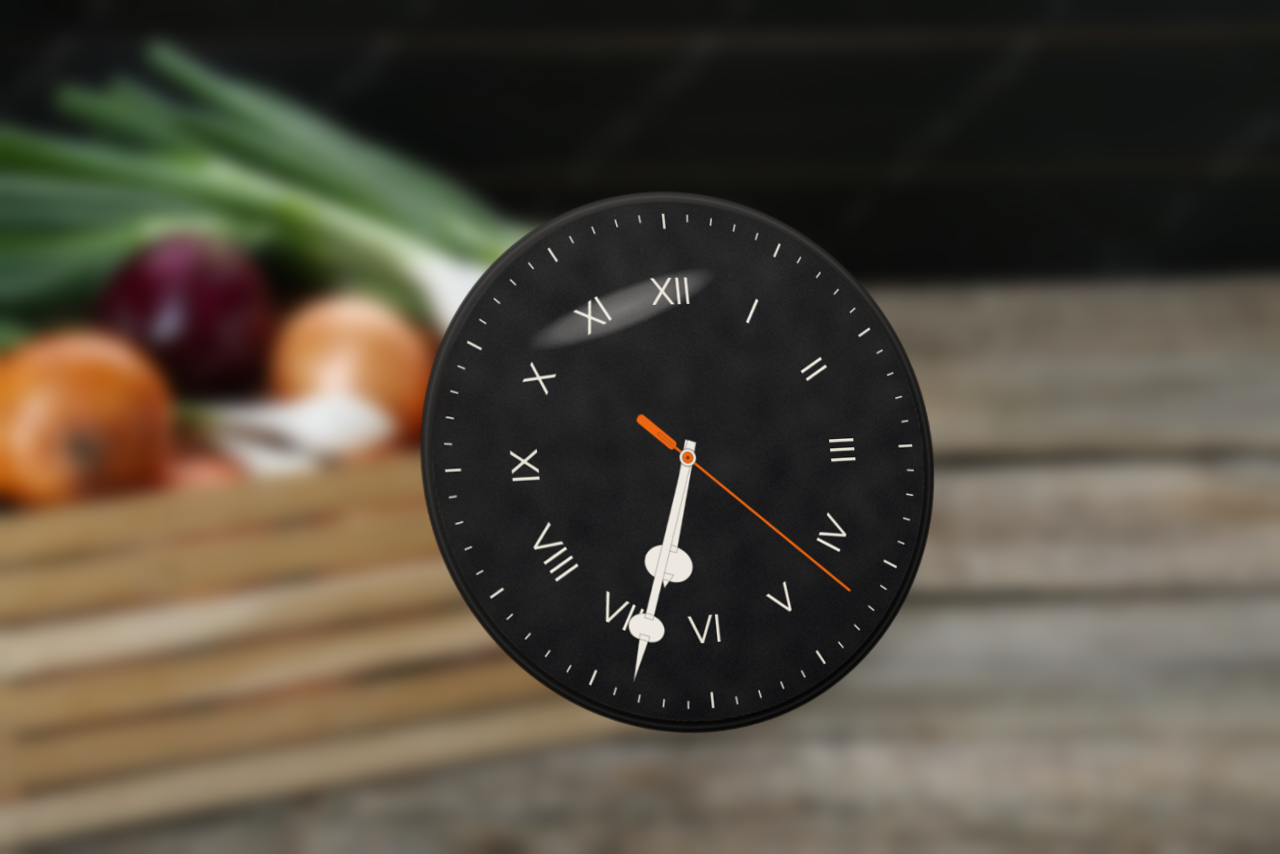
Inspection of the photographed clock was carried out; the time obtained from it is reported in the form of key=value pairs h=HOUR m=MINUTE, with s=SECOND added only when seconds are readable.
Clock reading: h=6 m=33 s=22
